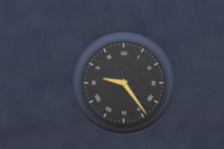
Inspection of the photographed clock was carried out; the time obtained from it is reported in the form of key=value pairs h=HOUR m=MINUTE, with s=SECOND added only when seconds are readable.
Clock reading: h=9 m=24
